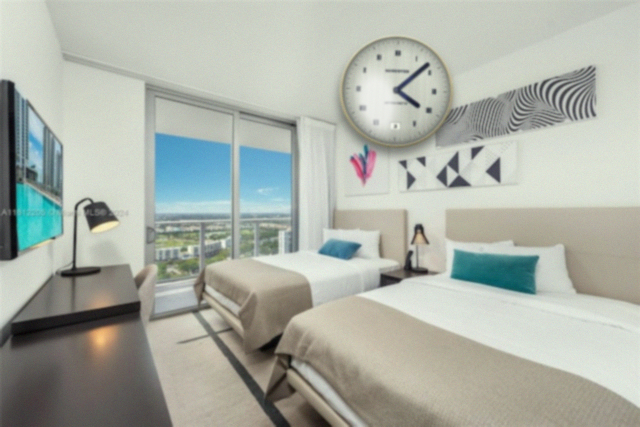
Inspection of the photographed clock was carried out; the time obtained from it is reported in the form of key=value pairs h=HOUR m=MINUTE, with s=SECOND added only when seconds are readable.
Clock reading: h=4 m=8
